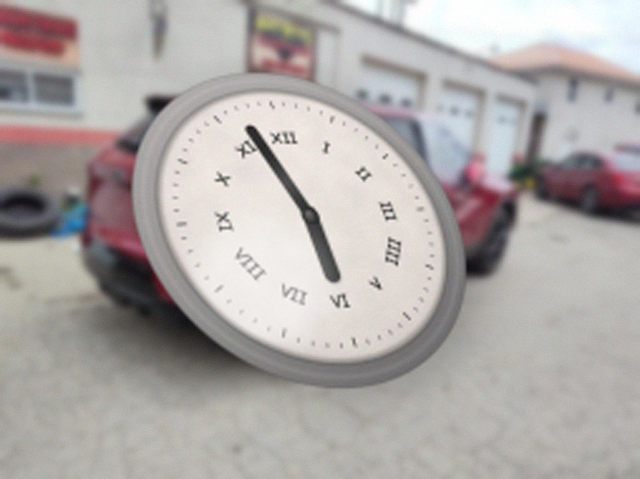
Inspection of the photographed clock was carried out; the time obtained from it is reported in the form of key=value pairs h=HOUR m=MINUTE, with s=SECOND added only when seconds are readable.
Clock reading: h=5 m=57
